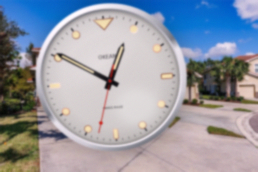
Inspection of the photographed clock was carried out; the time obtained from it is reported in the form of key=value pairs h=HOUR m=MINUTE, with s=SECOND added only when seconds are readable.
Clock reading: h=12 m=50 s=33
